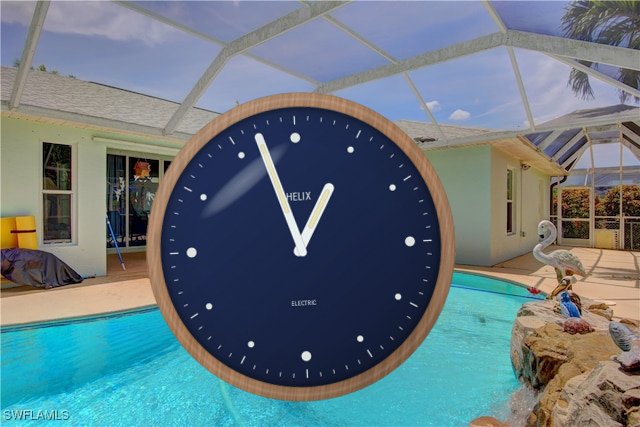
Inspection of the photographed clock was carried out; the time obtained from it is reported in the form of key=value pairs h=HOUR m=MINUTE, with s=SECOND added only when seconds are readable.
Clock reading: h=12 m=57
